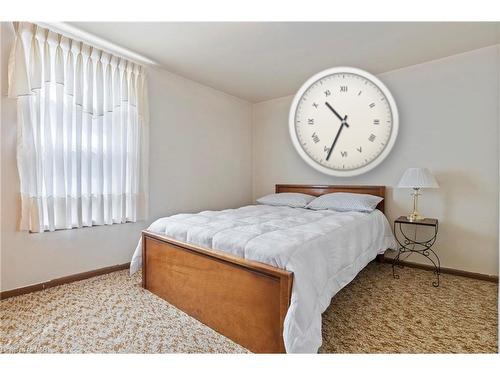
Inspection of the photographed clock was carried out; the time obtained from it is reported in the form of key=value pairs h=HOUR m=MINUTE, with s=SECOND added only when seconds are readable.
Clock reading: h=10 m=34
